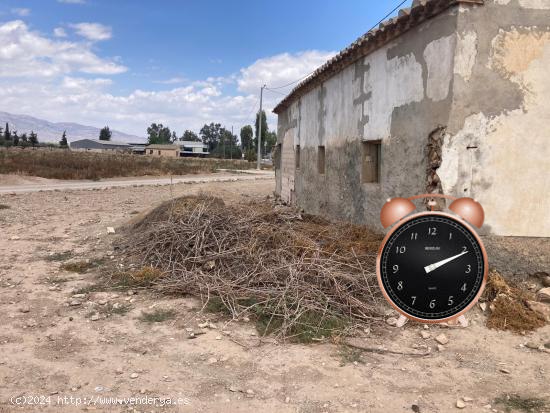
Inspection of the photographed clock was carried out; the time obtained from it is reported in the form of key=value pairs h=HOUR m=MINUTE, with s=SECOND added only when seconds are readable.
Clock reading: h=2 m=11
